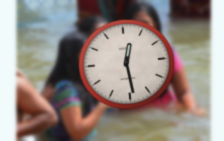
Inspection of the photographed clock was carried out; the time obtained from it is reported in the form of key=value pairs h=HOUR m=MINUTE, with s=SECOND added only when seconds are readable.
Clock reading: h=12 m=29
